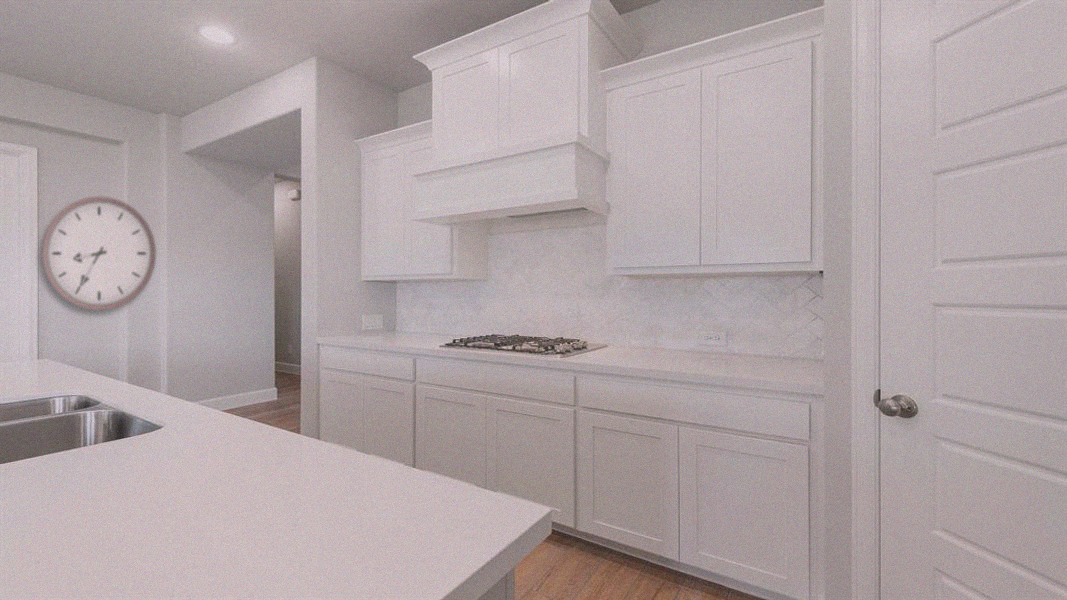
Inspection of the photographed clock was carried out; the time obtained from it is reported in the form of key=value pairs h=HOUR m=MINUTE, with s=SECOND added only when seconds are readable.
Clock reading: h=8 m=35
